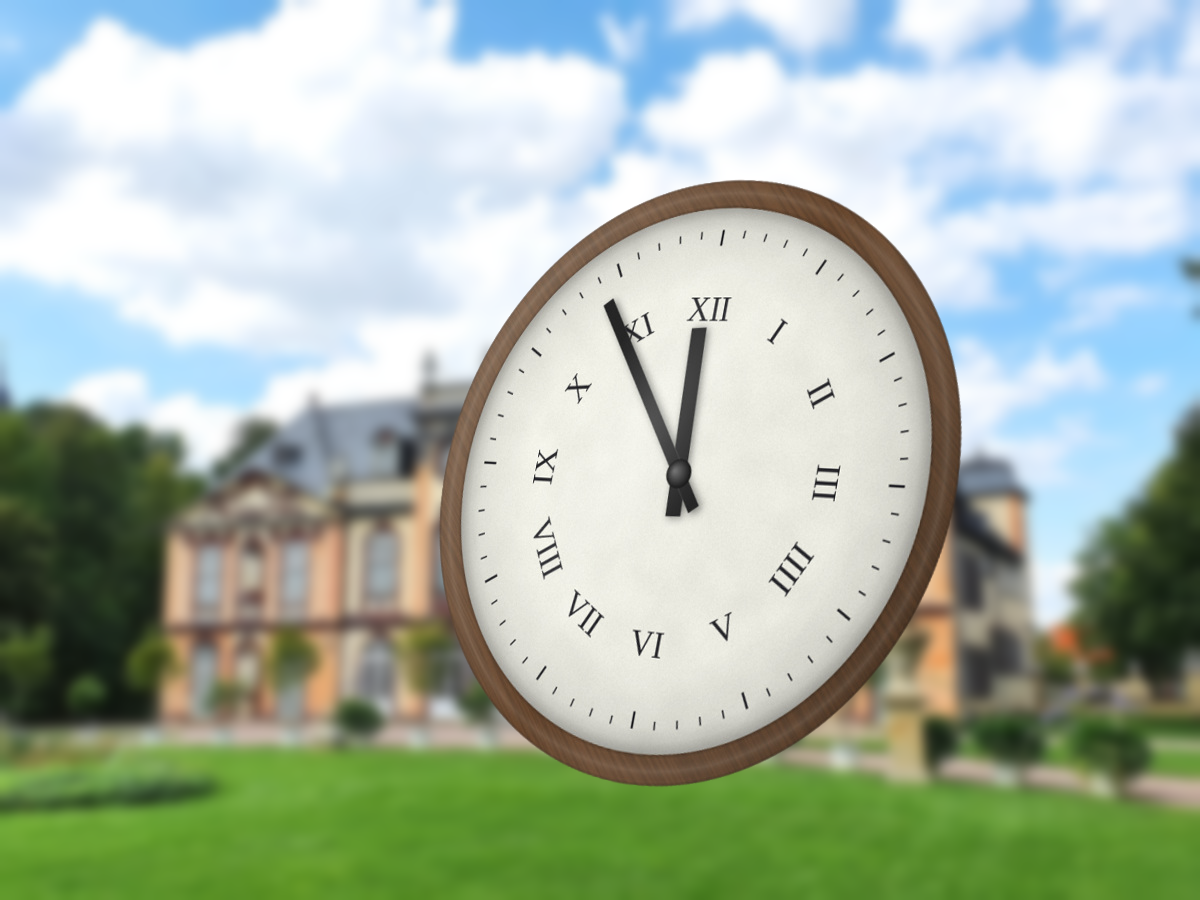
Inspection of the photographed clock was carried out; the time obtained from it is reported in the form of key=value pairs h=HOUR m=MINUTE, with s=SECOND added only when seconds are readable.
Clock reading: h=11 m=54
